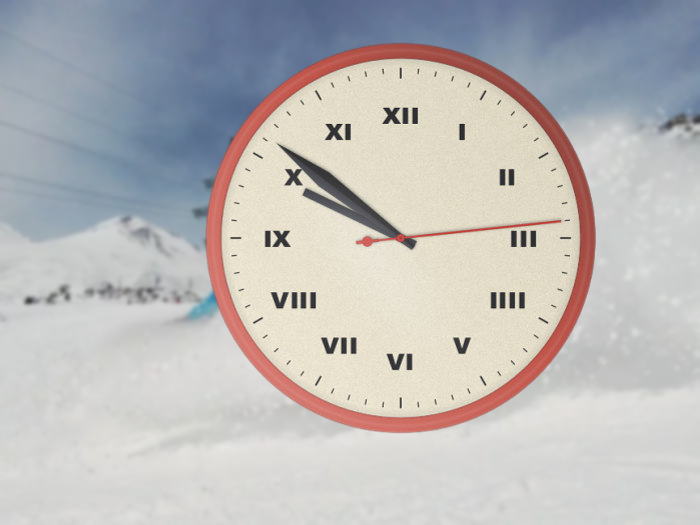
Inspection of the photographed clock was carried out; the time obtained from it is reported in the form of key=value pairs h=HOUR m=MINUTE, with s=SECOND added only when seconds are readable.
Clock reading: h=9 m=51 s=14
